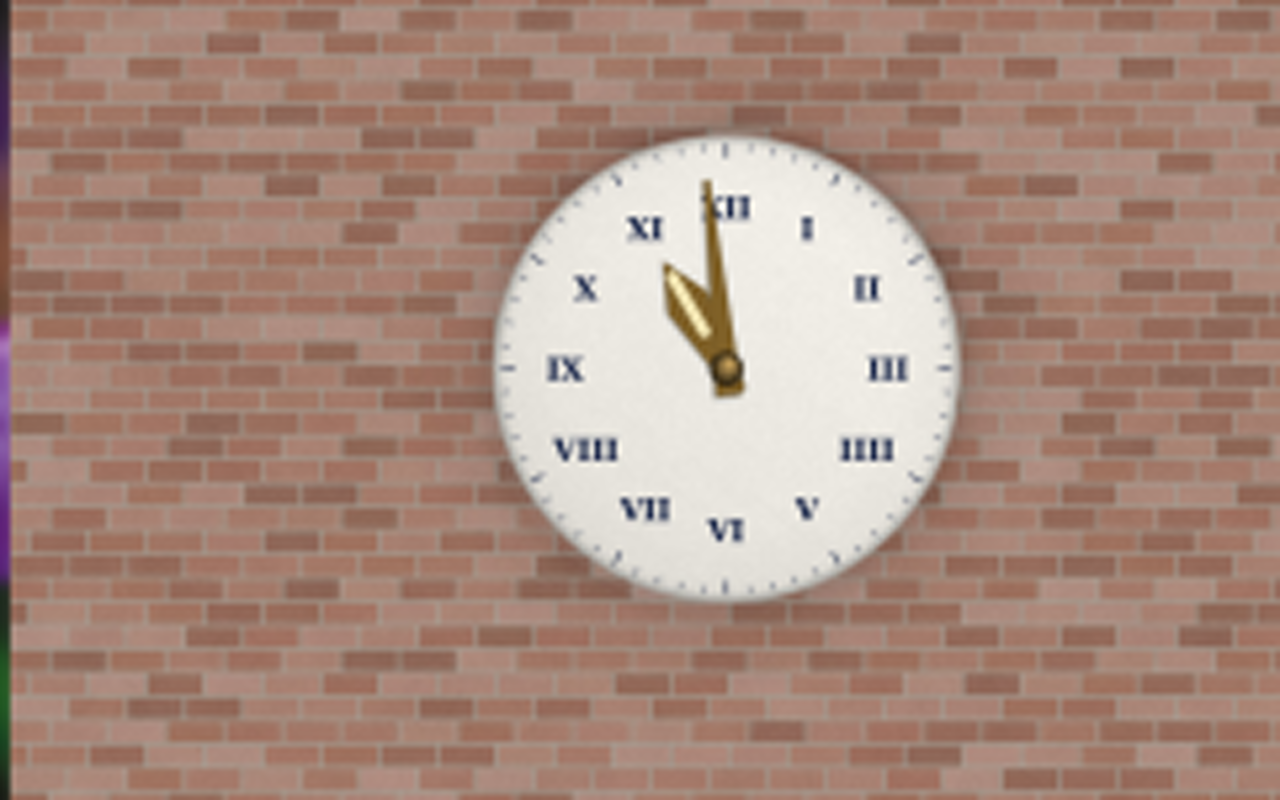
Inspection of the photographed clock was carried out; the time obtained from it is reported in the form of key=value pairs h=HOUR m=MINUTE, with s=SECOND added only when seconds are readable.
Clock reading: h=10 m=59
